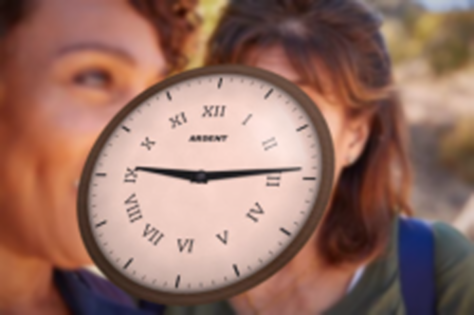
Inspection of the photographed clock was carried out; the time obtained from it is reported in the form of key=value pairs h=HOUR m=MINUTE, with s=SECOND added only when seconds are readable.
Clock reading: h=9 m=14
